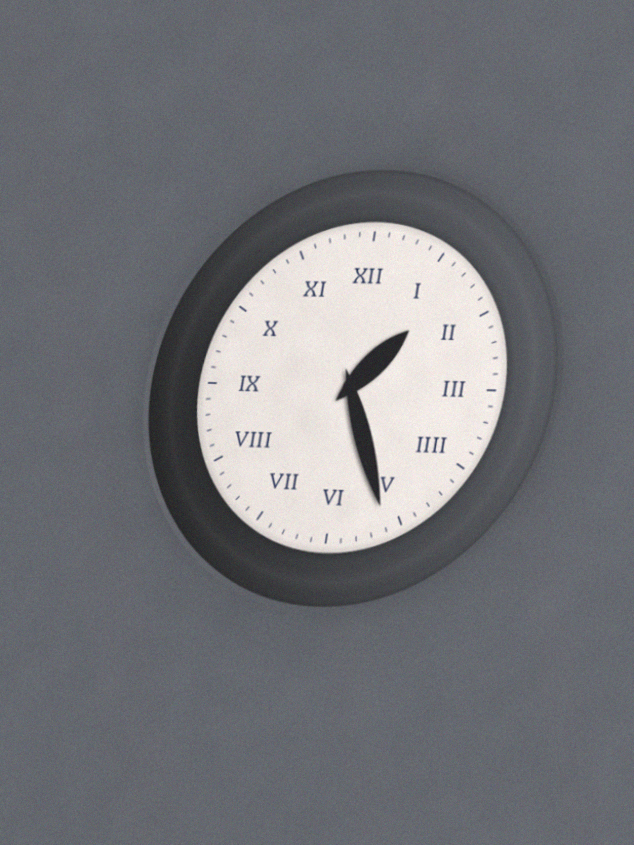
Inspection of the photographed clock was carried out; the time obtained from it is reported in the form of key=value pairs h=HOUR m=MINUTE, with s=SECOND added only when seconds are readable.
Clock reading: h=1 m=26
